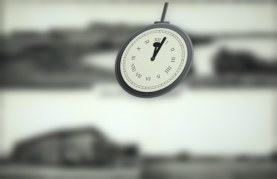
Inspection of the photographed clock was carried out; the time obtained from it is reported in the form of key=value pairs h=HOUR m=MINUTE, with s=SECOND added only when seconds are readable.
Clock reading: h=12 m=3
